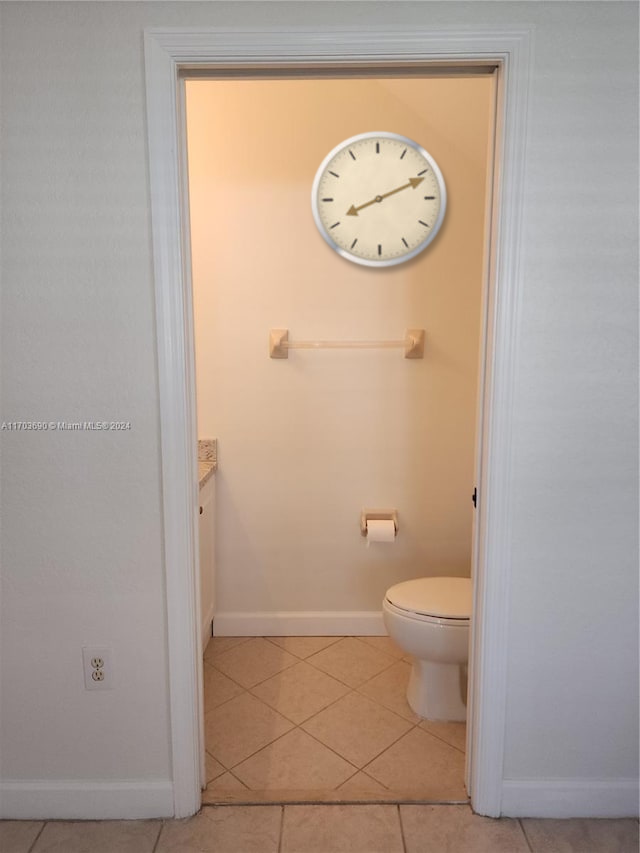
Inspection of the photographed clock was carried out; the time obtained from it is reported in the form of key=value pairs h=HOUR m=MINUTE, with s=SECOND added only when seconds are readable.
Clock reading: h=8 m=11
